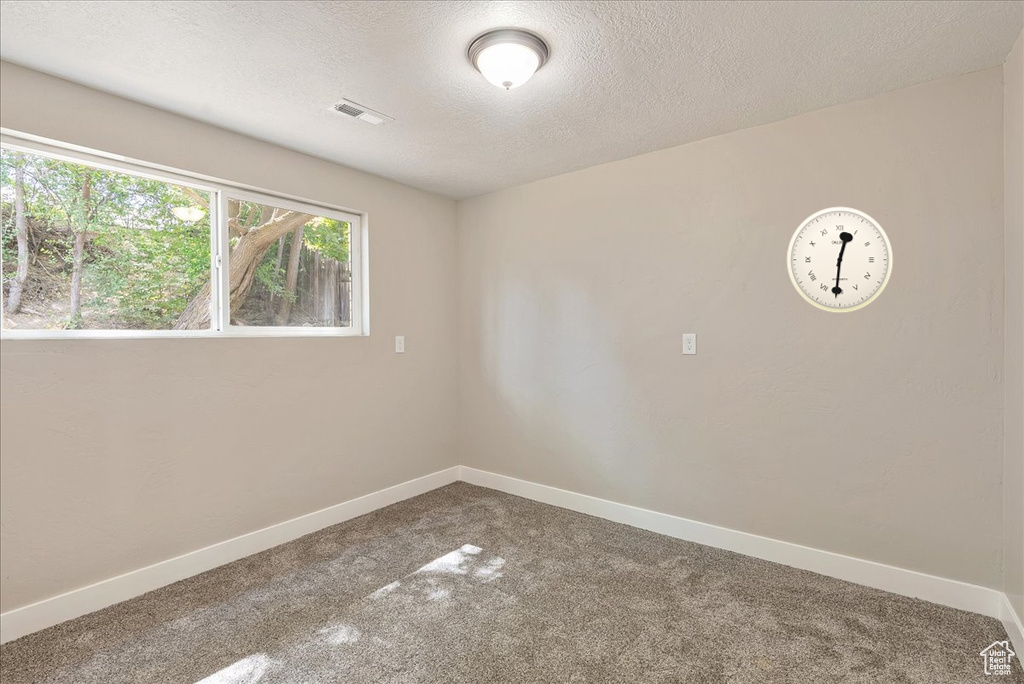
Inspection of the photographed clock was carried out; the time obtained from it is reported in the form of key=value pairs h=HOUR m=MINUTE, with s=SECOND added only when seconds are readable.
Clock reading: h=12 m=31
